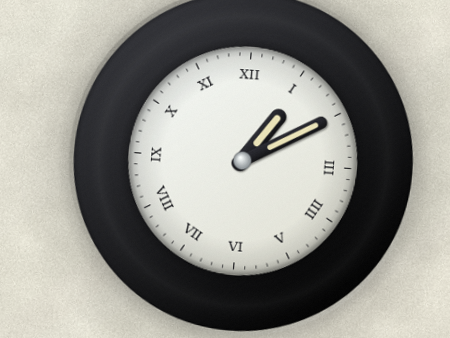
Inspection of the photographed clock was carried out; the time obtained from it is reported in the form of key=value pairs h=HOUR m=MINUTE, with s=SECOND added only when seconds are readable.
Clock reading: h=1 m=10
